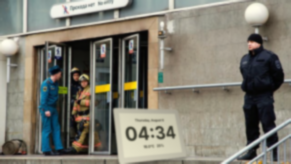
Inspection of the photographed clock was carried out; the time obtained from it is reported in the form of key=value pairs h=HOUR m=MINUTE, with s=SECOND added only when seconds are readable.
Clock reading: h=4 m=34
